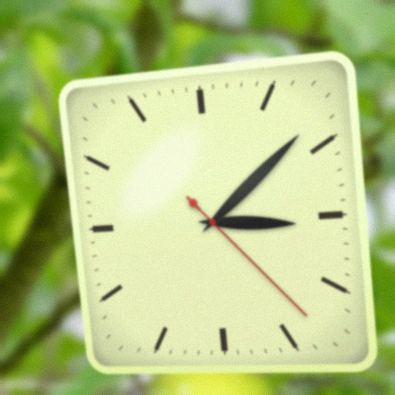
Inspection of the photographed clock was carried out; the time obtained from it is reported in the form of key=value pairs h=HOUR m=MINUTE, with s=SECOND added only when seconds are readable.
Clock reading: h=3 m=8 s=23
